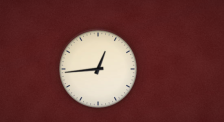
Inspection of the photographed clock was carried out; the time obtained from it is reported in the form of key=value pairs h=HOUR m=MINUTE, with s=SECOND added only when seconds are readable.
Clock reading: h=12 m=44
